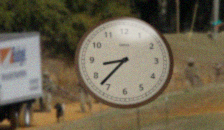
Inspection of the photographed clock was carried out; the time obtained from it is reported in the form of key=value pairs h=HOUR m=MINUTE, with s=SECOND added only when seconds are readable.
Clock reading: h=8 m=37
